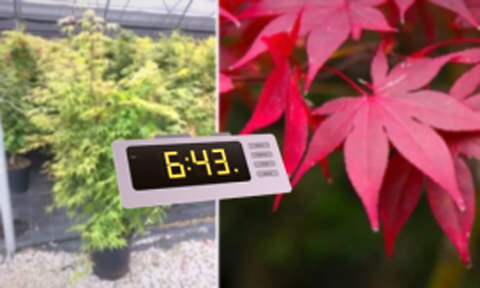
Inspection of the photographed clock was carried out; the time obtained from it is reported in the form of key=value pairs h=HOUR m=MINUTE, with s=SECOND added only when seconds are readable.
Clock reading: h=6 m=43
